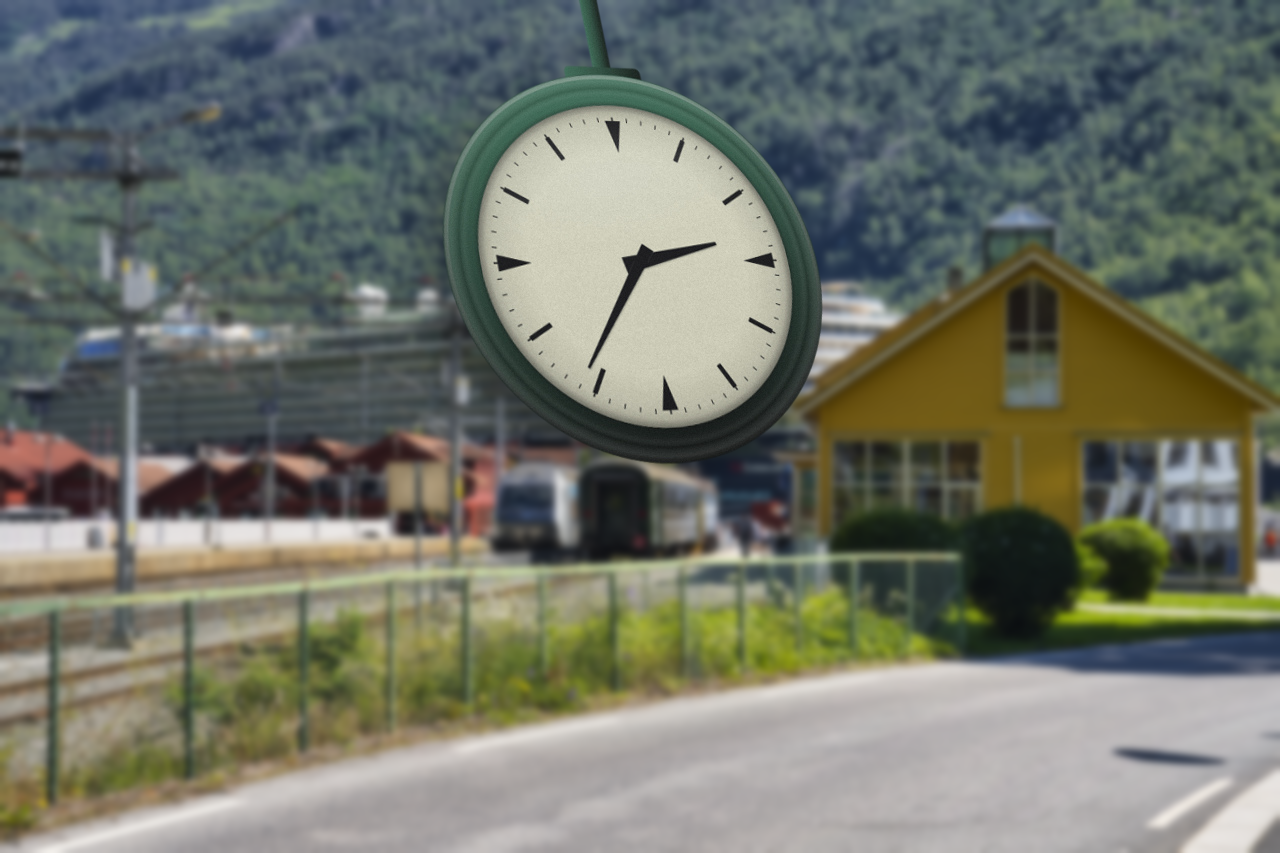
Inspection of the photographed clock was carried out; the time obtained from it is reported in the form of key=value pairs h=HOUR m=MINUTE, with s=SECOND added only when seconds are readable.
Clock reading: h=2 m=36
